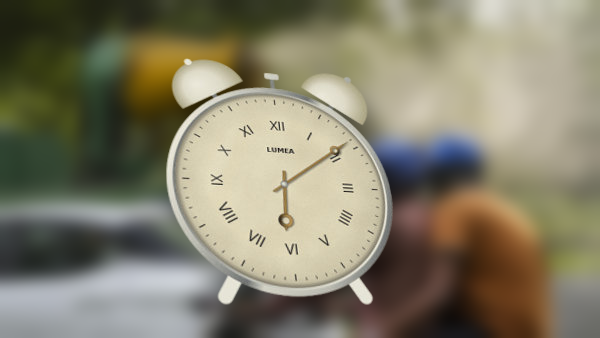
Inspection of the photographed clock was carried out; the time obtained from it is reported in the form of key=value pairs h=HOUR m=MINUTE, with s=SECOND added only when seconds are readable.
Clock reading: h=6 m=9
